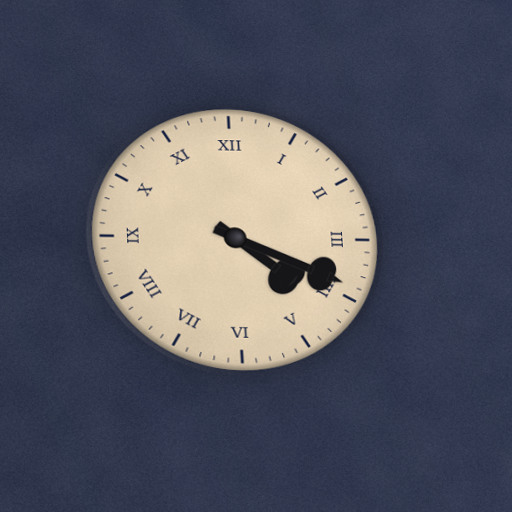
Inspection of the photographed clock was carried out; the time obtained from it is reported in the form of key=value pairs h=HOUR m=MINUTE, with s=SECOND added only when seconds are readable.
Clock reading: h=4 m=19
